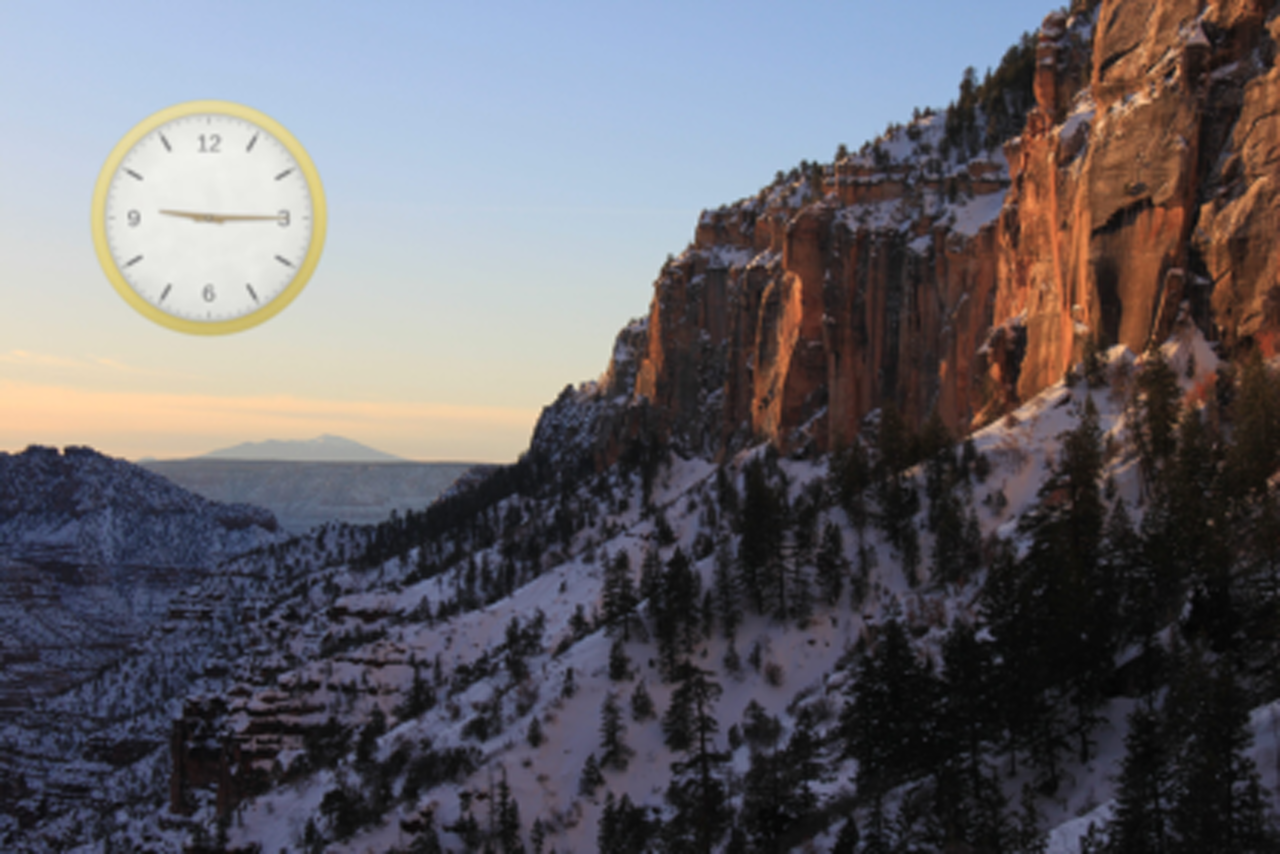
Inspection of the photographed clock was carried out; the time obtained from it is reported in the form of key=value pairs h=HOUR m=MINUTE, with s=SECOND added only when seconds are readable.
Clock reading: h=9 m=15
